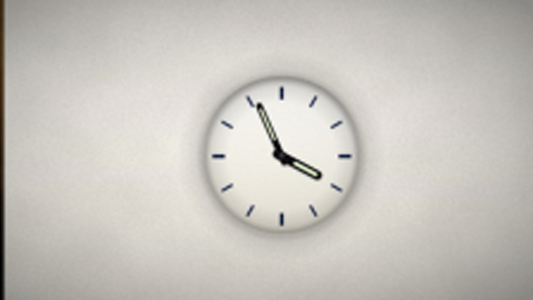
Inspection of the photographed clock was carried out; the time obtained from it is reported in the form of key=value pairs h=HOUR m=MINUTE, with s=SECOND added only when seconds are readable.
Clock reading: h=3 m=56
